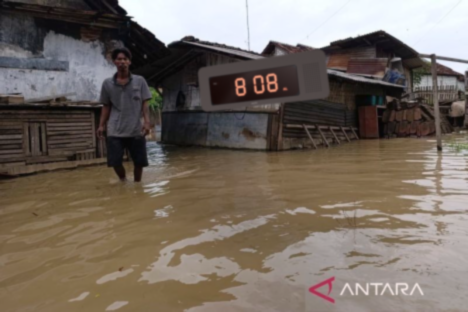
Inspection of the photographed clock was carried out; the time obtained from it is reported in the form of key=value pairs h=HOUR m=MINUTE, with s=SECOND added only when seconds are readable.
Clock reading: h=8 m=8
